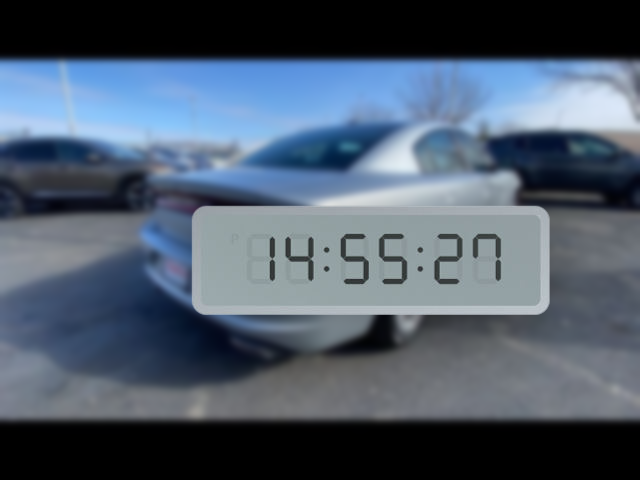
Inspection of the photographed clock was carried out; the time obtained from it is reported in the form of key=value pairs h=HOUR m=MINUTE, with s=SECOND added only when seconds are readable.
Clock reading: h=14 m=55 s=27
